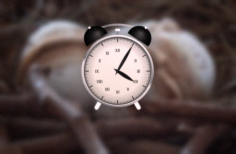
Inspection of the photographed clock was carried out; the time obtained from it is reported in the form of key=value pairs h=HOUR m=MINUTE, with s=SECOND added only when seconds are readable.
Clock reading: h=4 m=5
